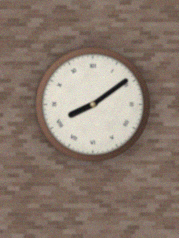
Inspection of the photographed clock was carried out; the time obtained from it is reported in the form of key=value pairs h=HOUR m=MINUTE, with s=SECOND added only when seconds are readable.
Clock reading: h=8 m=9
